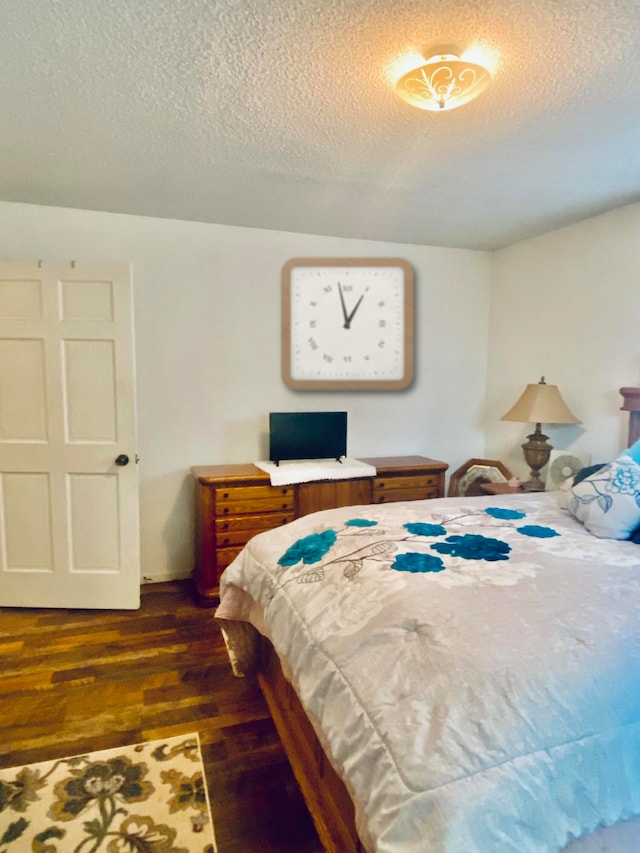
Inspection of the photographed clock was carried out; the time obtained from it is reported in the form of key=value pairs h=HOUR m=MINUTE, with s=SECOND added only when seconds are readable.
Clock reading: h=12 m=58
